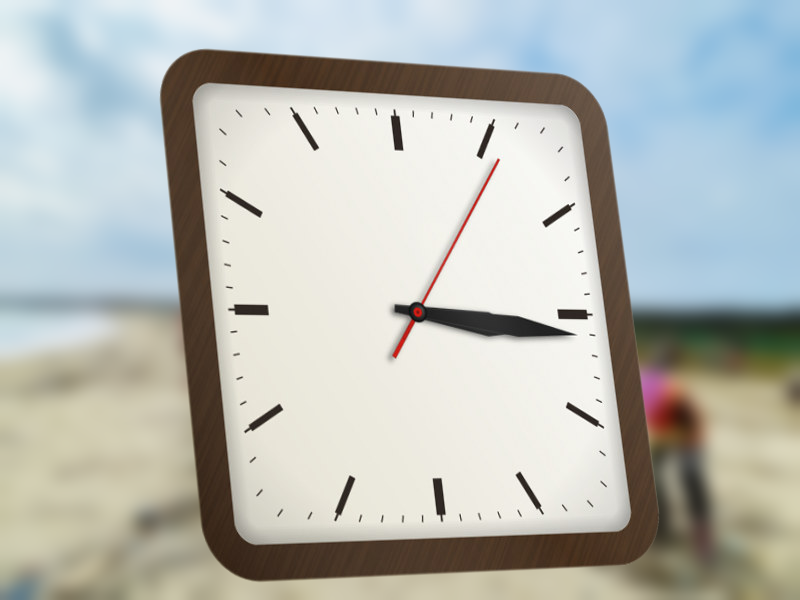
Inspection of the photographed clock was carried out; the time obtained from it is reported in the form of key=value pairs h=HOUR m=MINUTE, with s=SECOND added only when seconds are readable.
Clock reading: h=3 m=16 s=6
